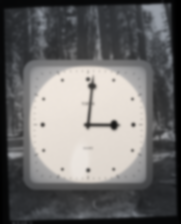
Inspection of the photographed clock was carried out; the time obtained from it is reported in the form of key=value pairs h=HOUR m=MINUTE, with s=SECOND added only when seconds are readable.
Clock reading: h=3 m=1
